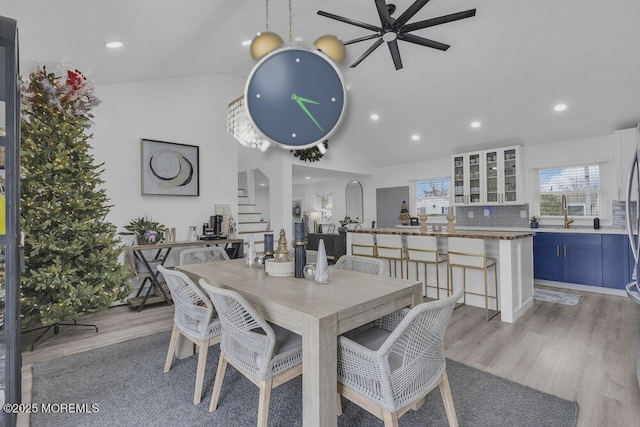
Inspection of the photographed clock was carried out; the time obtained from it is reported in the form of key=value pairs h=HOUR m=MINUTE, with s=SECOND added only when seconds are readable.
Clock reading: h=3 m=23
